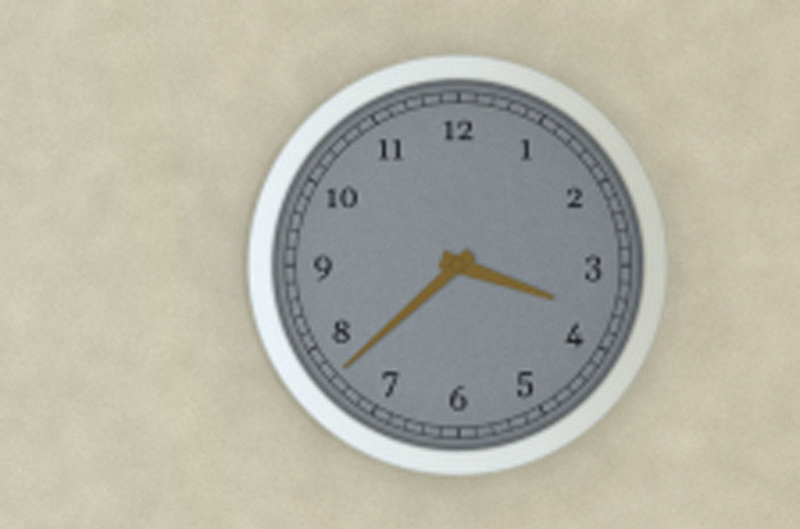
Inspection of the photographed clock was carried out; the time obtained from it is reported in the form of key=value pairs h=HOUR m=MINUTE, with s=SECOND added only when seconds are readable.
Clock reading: h=3 m=38
